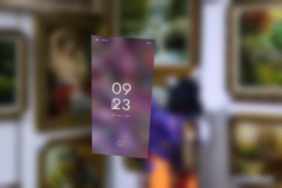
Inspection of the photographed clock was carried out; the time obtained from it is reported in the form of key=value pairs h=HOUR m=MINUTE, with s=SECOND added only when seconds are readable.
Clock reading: h=9 m=23
